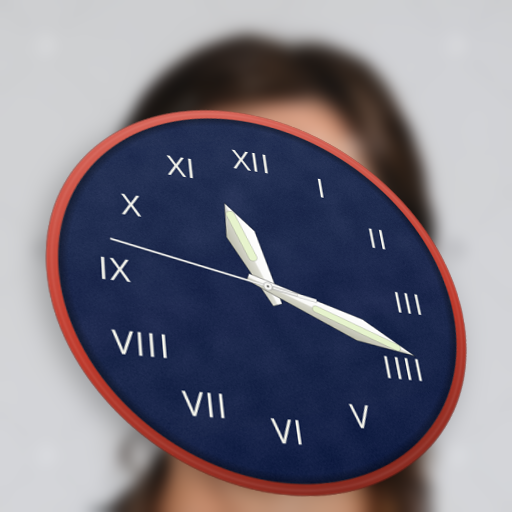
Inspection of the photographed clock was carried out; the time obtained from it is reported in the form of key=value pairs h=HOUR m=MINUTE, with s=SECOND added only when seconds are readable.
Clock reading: h=11 m=18 s=47
